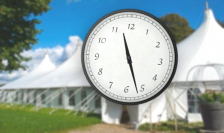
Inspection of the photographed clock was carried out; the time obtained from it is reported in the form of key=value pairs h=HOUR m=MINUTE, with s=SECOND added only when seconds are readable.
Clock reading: h=11 m=27
